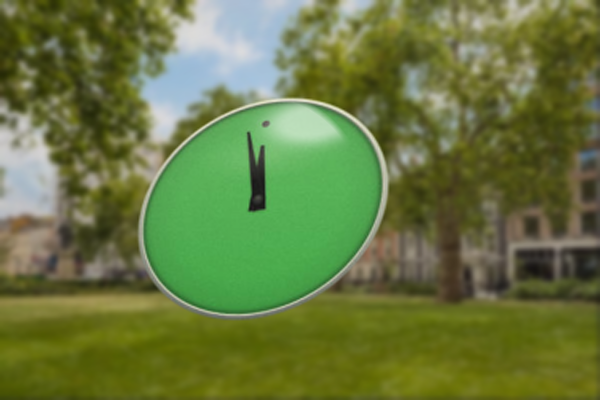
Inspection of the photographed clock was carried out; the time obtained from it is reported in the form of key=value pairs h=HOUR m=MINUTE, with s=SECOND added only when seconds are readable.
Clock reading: h=11 m=58
